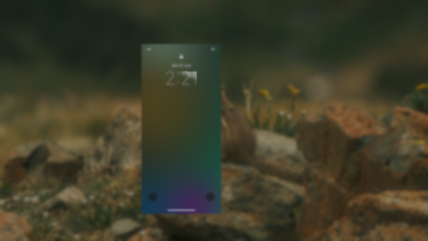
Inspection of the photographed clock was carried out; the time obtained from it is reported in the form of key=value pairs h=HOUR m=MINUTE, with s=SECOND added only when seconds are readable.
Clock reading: h=2 m=21
